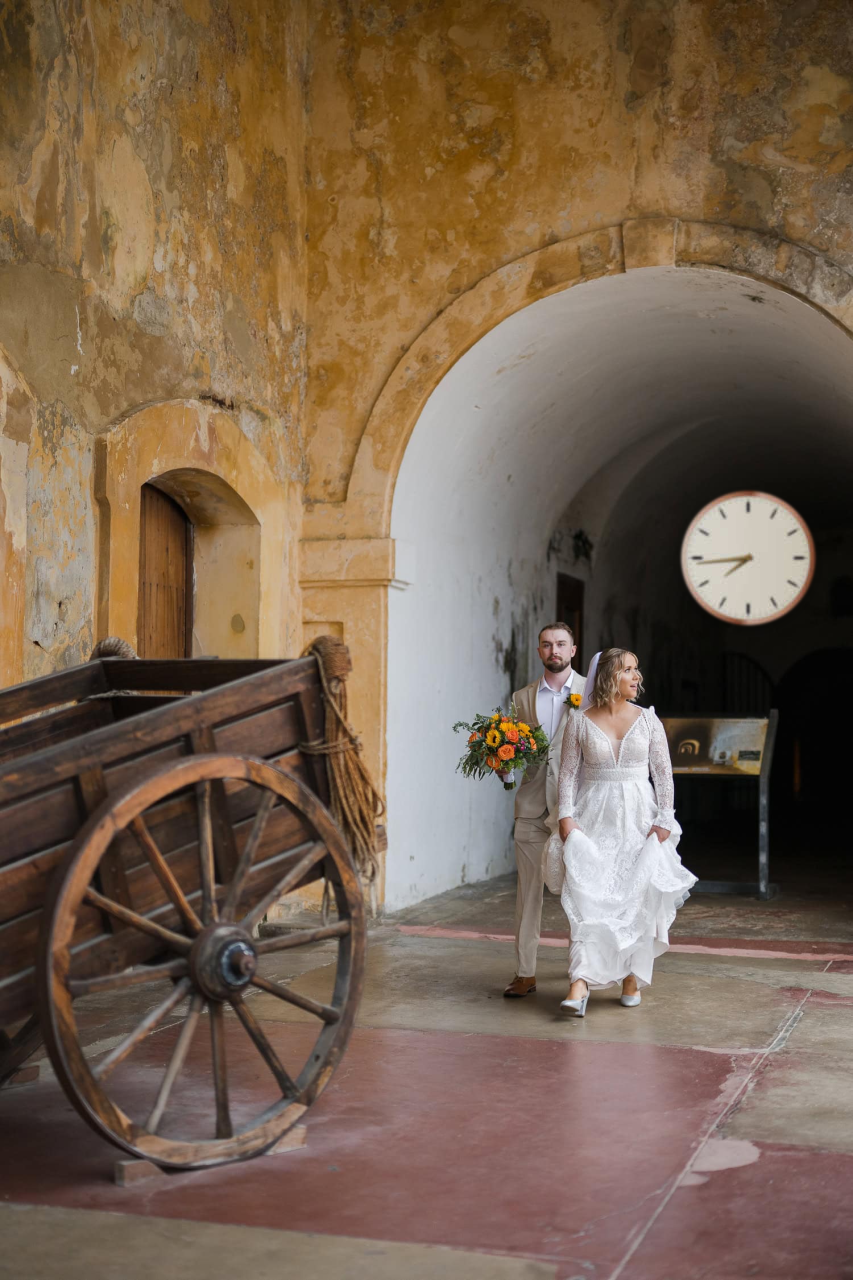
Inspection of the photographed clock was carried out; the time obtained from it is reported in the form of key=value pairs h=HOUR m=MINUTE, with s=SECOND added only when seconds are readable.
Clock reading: h=7 m=44
